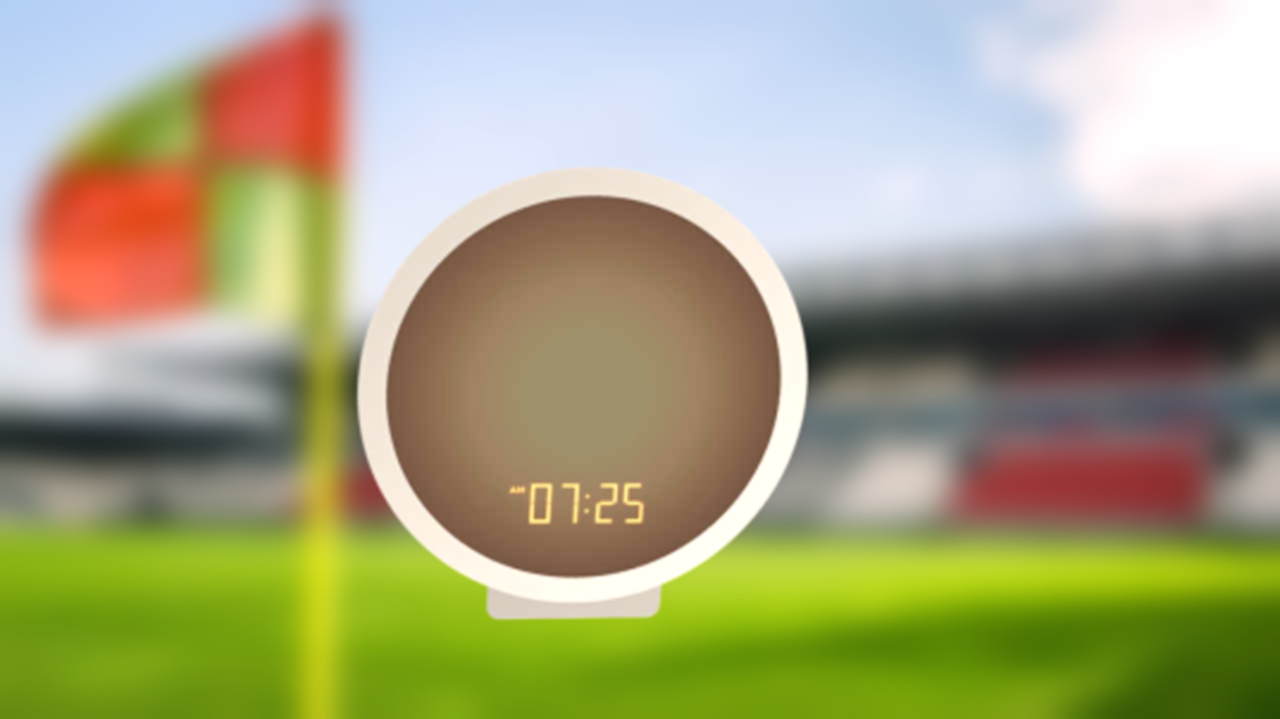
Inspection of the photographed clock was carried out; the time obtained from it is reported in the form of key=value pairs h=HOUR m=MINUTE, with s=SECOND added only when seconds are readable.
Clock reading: h=7 m=25
